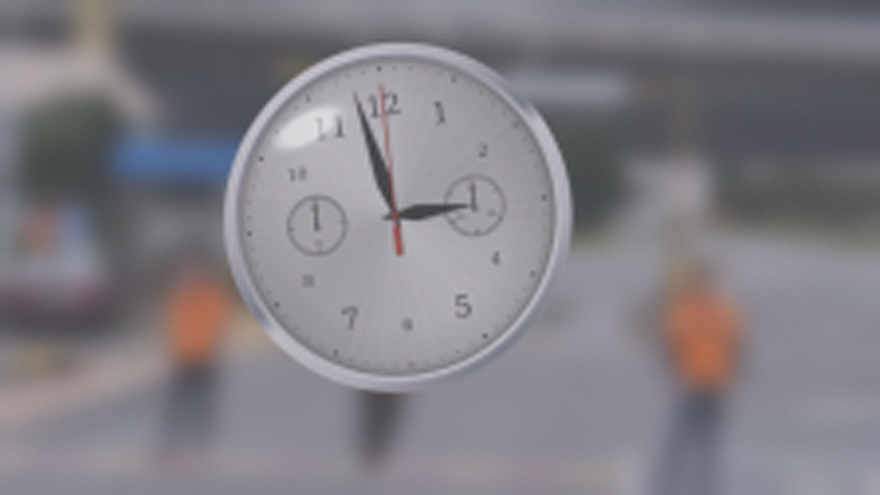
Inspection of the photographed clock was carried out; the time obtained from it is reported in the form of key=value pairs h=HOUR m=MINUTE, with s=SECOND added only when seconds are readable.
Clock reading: h=2 m=58
